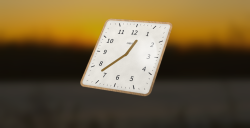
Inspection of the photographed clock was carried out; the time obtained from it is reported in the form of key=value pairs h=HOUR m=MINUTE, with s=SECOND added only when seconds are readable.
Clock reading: h=12 m=37
